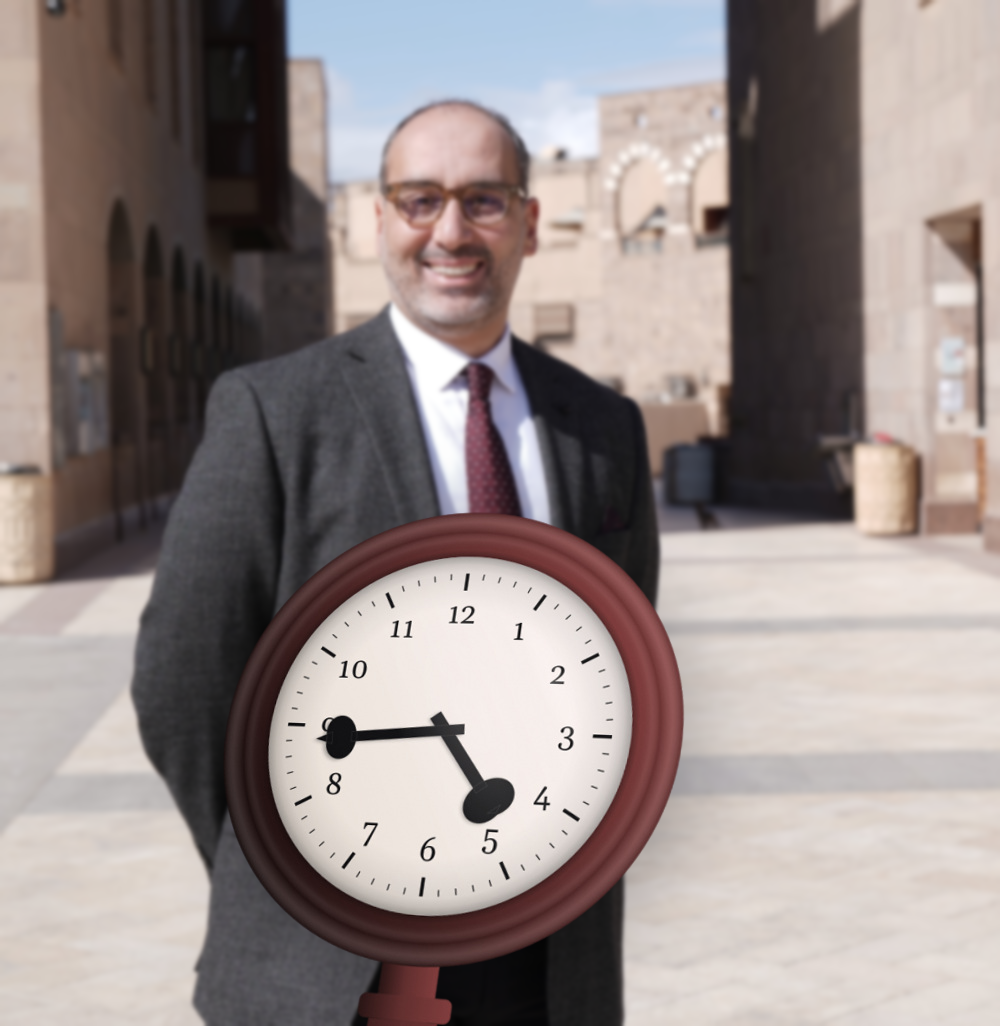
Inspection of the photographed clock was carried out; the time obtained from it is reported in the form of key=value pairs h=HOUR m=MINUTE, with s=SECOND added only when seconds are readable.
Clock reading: h=4 m=44
